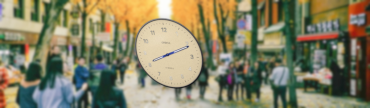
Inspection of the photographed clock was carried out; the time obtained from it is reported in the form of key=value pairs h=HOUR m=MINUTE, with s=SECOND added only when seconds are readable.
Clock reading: h=8 m=11
